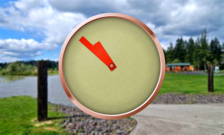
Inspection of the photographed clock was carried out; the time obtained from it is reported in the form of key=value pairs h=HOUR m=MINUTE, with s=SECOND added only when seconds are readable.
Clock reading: h=10 m=52
